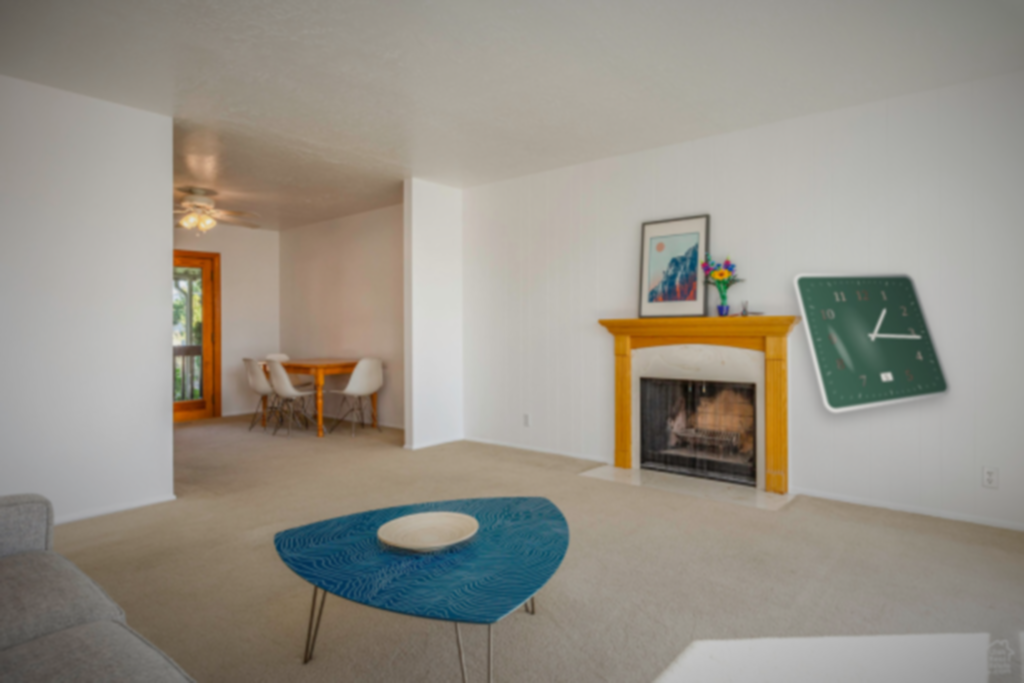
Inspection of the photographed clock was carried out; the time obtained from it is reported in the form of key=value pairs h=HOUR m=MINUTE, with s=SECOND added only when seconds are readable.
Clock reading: h=1 m=16
